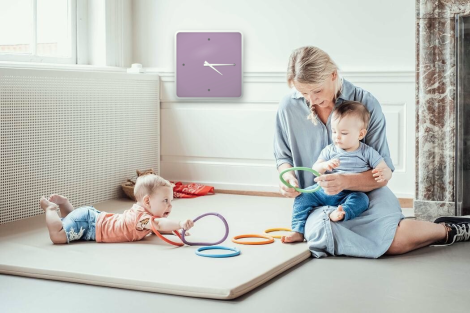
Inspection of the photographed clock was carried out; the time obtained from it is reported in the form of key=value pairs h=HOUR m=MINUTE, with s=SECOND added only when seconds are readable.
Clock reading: h=4 m=15
